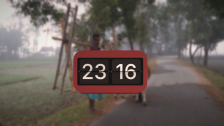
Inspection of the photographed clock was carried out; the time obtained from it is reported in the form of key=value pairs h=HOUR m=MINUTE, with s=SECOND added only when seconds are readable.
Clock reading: h=23 m=16
